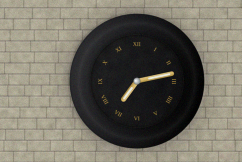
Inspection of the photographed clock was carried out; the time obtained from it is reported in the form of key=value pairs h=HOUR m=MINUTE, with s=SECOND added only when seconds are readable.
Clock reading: h=7 m=13
